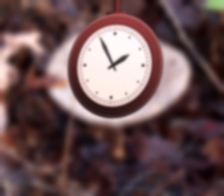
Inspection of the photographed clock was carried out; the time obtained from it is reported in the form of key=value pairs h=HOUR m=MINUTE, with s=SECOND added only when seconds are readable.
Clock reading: h=1 m=55
